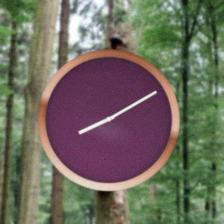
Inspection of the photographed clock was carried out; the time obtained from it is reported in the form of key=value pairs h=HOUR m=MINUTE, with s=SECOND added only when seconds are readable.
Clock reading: h=8 m=10
